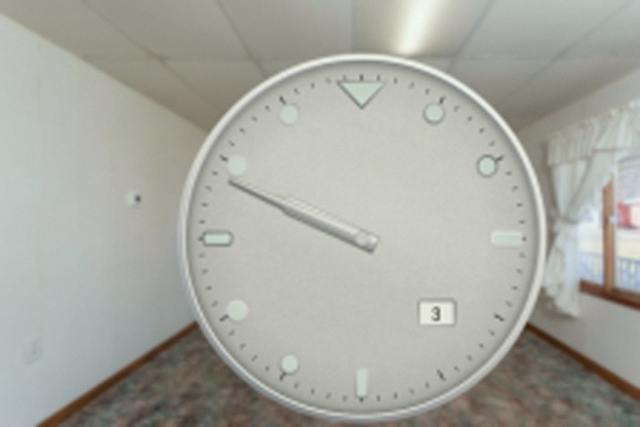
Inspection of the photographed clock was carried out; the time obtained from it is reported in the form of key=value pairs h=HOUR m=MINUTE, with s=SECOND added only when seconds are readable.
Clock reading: h=9 m=49
